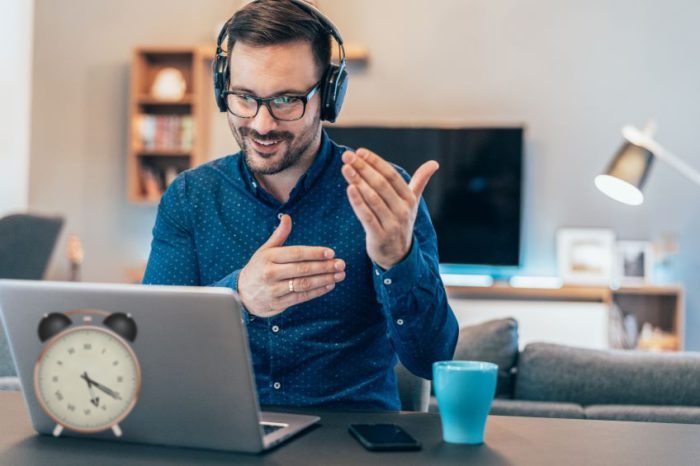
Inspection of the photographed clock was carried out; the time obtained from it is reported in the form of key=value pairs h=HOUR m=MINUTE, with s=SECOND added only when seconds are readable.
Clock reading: h=5 m=20
